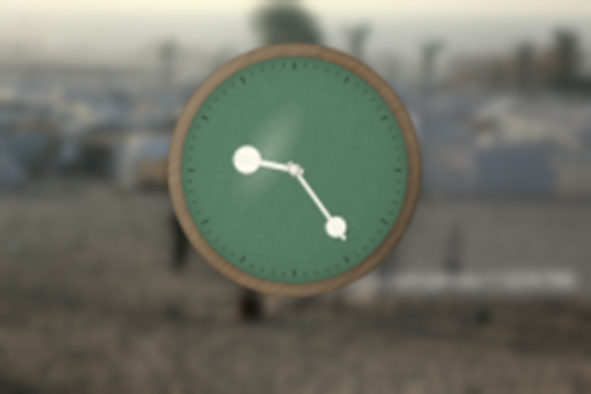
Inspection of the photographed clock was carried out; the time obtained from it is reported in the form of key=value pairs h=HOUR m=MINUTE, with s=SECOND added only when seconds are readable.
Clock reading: h=9 m=24
